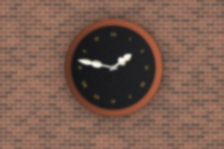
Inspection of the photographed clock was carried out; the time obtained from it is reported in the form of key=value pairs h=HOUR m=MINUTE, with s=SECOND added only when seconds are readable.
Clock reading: h=1 m=47
